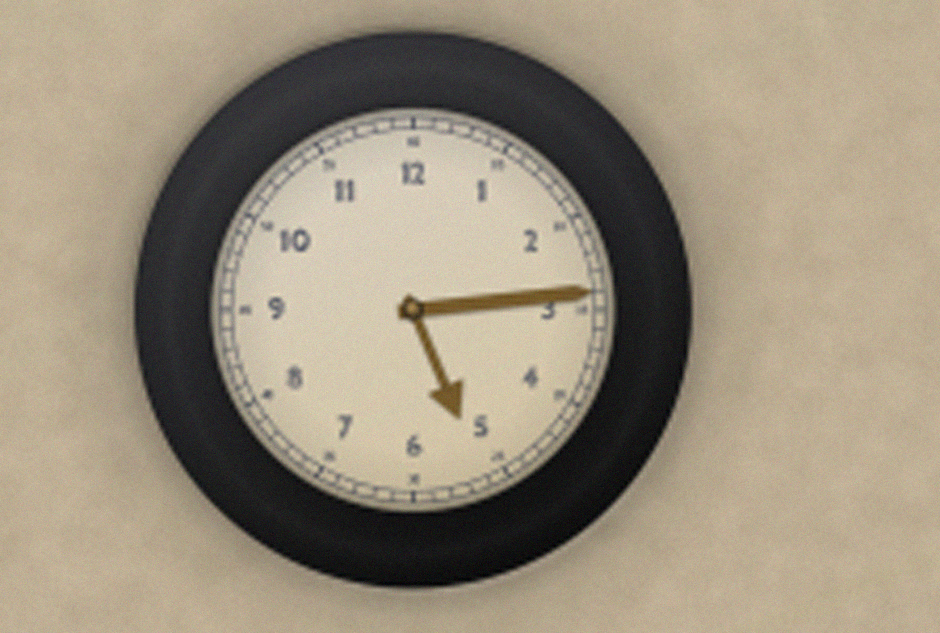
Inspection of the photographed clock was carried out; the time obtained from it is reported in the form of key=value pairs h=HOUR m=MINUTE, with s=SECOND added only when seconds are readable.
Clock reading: h=5 m=14
